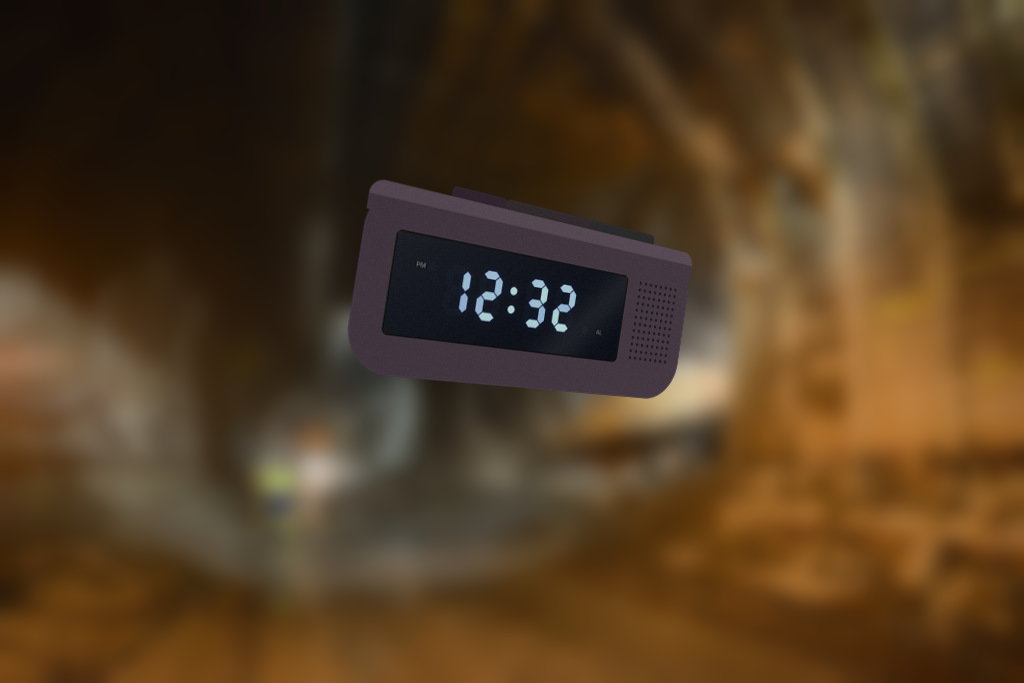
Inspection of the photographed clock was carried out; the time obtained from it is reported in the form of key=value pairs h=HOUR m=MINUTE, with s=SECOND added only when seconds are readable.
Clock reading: h=12 m=32
